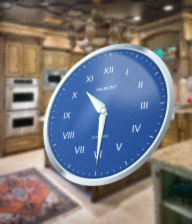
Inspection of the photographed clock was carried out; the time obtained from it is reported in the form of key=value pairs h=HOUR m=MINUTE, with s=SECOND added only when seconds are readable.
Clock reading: h=10 m=30
